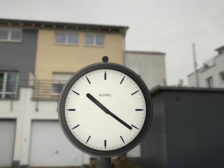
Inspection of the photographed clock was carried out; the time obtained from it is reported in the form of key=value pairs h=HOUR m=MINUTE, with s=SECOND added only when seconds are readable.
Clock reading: h=10 m=21
